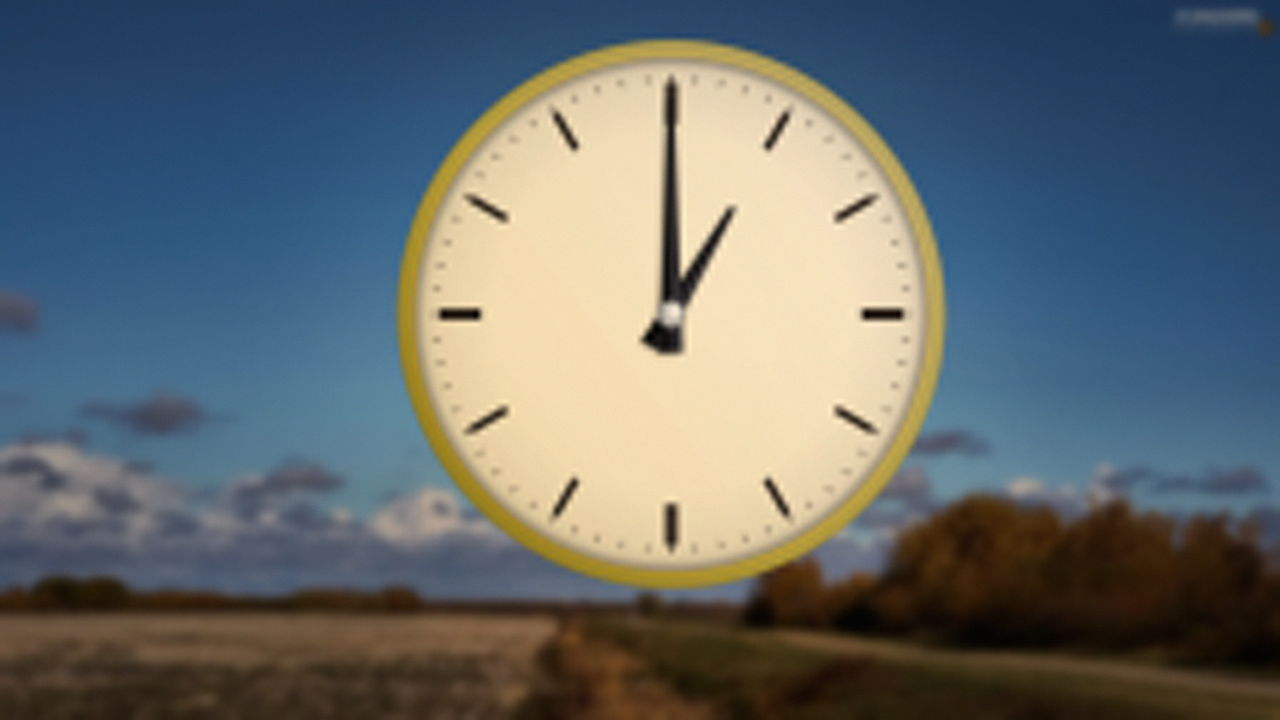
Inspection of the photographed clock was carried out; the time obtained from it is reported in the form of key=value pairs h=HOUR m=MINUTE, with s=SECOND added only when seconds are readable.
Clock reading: h=1 m=0
